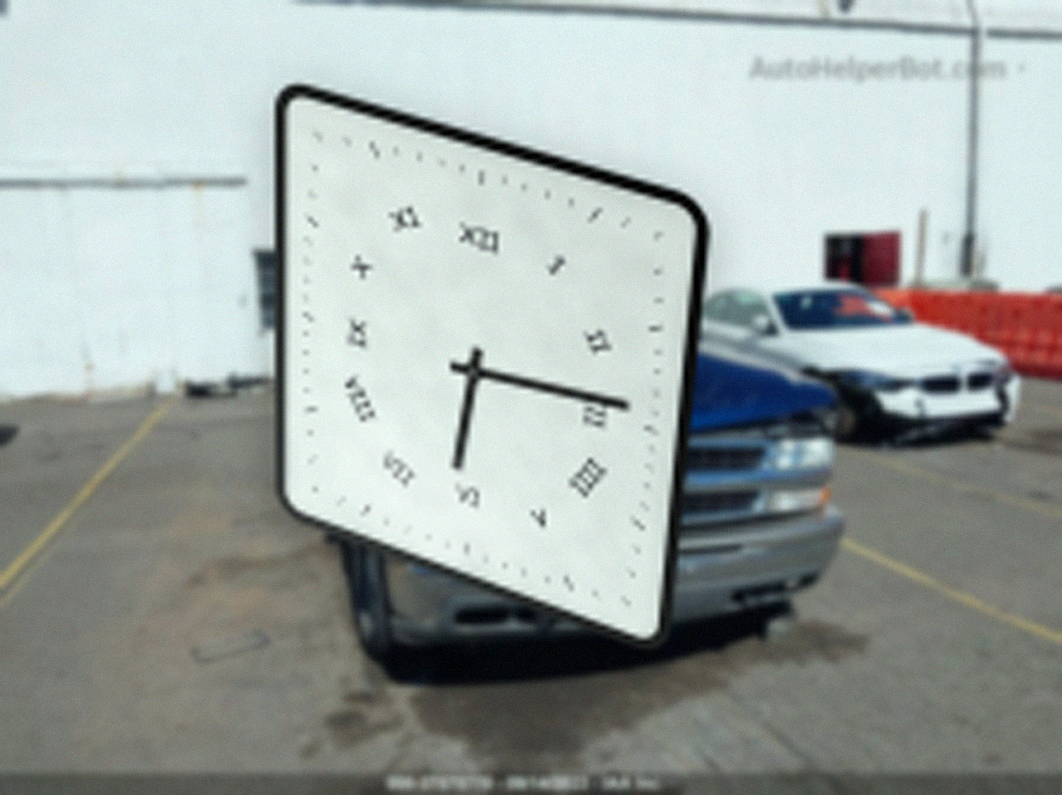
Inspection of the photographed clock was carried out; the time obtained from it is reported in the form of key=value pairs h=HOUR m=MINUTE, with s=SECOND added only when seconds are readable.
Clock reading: h=6 m=14
